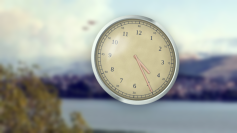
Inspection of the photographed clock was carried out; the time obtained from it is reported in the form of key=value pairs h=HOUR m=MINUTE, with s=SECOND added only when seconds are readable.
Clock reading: h=4 m=25
